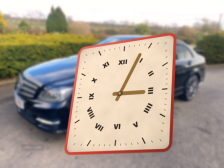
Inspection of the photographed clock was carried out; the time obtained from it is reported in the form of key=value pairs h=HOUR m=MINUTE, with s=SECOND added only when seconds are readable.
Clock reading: h=3 m=4
